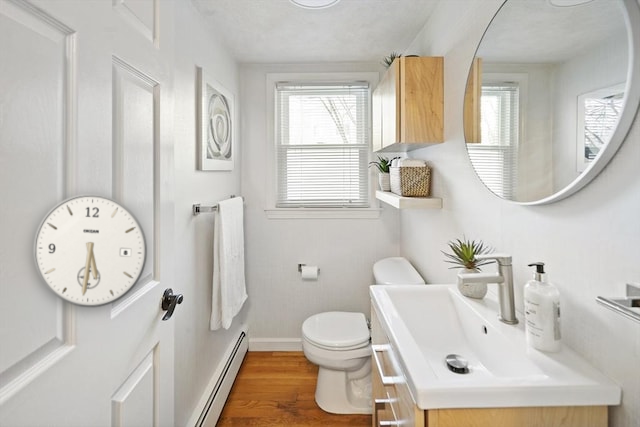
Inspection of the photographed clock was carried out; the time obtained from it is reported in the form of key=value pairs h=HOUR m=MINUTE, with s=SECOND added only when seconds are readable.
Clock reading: h=5 m=31
